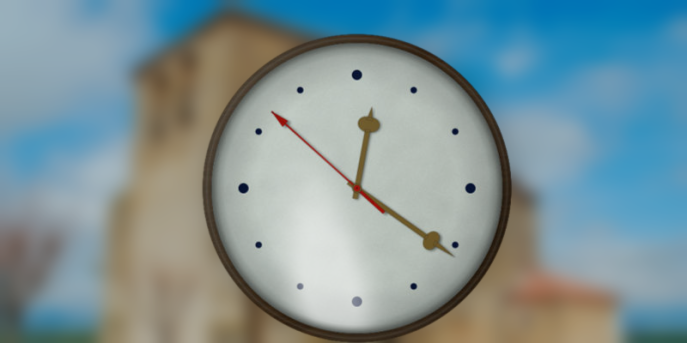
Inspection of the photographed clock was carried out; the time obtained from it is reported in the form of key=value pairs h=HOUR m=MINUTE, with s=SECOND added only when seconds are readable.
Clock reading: h=12 m=20 s=52
